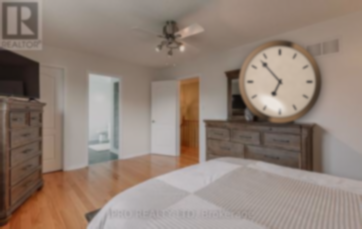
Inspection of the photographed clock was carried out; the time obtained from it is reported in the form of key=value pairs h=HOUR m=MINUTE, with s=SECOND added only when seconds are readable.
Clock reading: h=6 m=53
